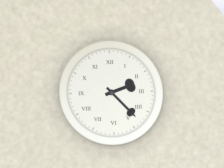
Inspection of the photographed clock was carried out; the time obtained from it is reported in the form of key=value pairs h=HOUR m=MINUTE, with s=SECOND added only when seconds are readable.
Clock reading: h=2 m=23
